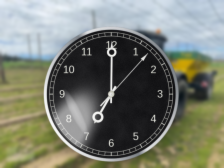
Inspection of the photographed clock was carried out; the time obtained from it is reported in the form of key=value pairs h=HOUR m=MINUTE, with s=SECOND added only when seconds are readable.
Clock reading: h=7 m=0 s=7
